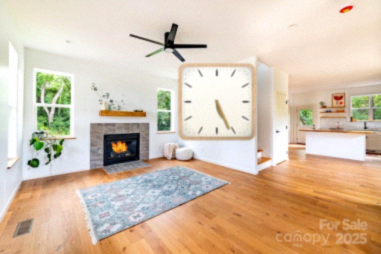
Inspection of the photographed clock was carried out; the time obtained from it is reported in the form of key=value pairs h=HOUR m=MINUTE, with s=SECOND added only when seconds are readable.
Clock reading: h=5 m=26
